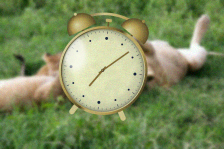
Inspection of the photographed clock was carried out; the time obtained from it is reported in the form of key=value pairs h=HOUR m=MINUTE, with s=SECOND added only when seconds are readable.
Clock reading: h=7 m=8
